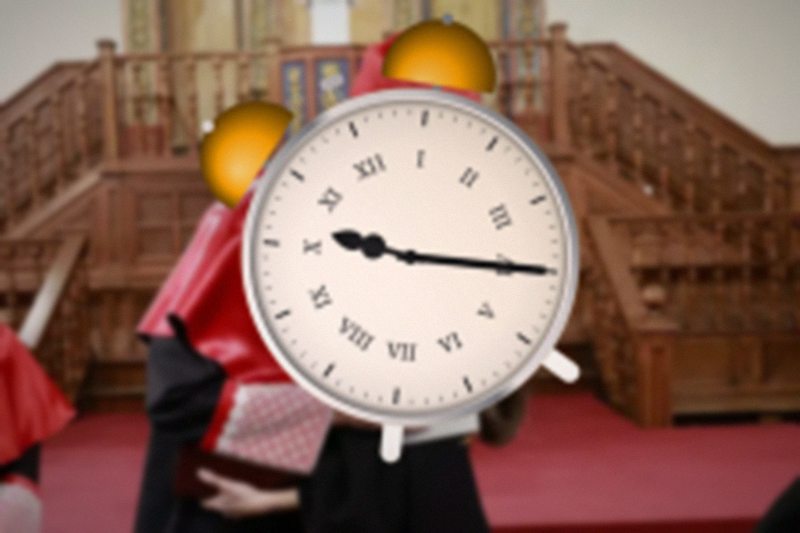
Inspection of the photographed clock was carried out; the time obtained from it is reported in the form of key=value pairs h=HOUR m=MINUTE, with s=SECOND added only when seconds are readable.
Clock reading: h=10 m=20
